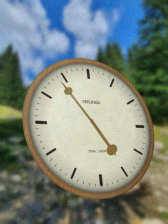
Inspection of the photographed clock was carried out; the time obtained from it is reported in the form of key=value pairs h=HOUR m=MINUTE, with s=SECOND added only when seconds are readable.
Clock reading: h=4 m=54
